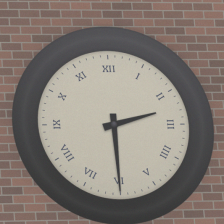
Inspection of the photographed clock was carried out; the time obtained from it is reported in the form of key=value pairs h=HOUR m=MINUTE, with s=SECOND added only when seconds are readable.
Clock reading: h=2 m=30
